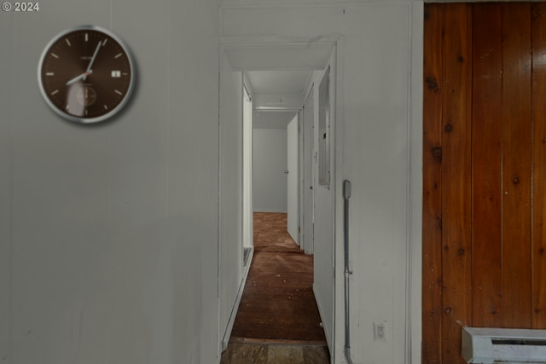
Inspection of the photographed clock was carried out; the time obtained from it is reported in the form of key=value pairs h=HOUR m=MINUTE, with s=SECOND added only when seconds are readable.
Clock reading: h=8 m=4
